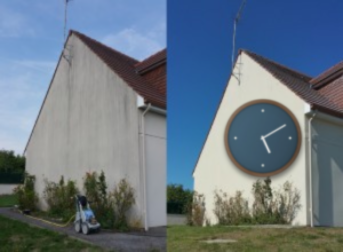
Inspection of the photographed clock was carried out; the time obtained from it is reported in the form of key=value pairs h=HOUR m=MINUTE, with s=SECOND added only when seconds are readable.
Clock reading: h=5 m=10
